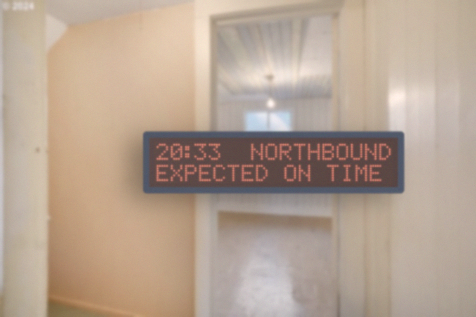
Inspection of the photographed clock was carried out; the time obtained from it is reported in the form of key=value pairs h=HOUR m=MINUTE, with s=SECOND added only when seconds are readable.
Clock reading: h=20 m=33
